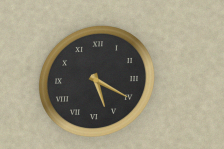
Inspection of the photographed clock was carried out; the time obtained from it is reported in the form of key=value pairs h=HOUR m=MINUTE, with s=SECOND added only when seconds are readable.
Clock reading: h=5 m=20
